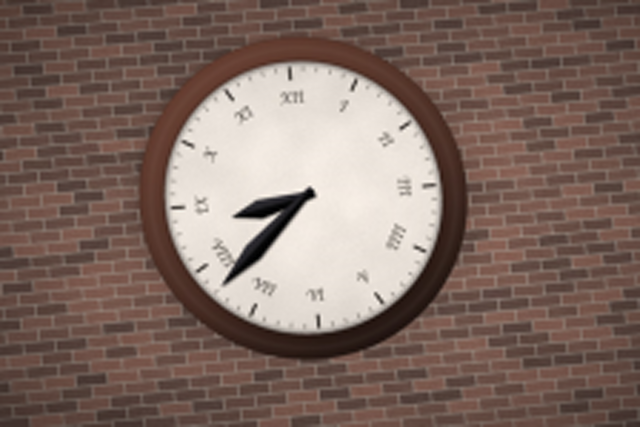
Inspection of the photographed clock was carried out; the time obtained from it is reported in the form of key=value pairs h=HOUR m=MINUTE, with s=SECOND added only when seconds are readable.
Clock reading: h=8 m=38
